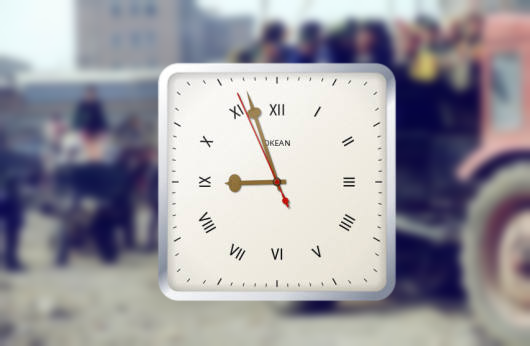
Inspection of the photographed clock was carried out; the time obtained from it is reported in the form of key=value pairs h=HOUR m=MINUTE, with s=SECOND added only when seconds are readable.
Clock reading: h=8 m=56 s=56
